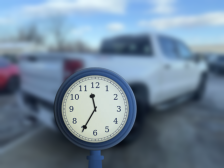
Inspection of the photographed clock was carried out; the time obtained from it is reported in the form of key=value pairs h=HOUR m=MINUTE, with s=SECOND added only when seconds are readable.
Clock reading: h=11 m=35
